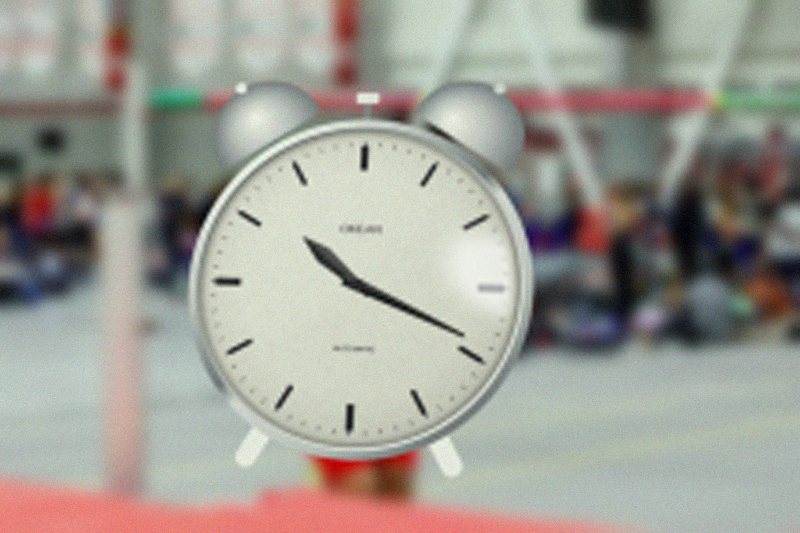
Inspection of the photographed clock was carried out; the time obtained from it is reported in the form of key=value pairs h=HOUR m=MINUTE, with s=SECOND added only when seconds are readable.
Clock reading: h=10 m=19
